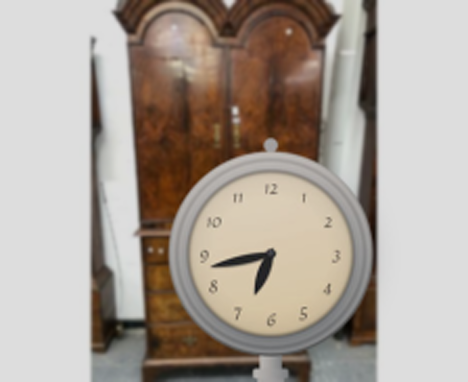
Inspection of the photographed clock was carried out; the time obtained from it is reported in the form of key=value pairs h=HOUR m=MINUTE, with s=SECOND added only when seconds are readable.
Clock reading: h=6 m=43
